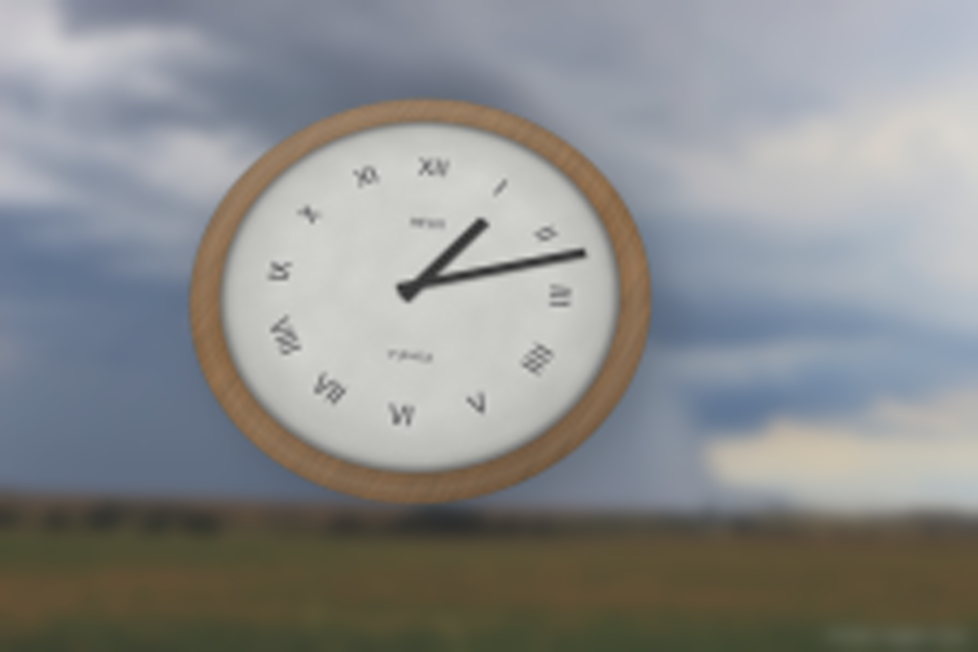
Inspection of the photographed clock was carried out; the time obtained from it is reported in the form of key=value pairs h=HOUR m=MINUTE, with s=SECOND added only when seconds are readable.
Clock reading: h=1 m=12
